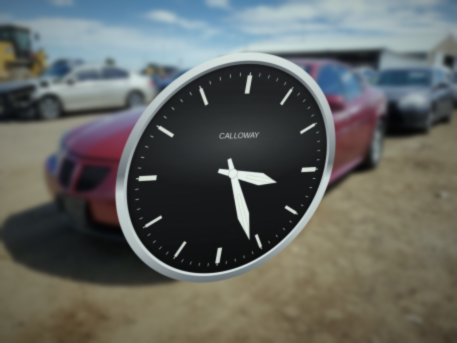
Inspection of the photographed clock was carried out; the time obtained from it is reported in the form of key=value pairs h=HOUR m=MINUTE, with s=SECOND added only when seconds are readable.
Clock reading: h=3 m=26
